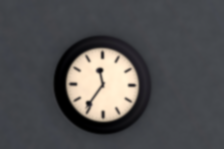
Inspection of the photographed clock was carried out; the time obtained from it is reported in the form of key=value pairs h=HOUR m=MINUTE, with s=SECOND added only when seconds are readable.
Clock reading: h=11 m=36
